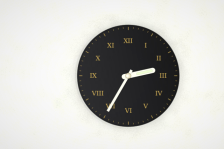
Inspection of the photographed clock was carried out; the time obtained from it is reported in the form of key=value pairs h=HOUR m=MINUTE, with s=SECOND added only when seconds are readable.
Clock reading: h=2 m=35
